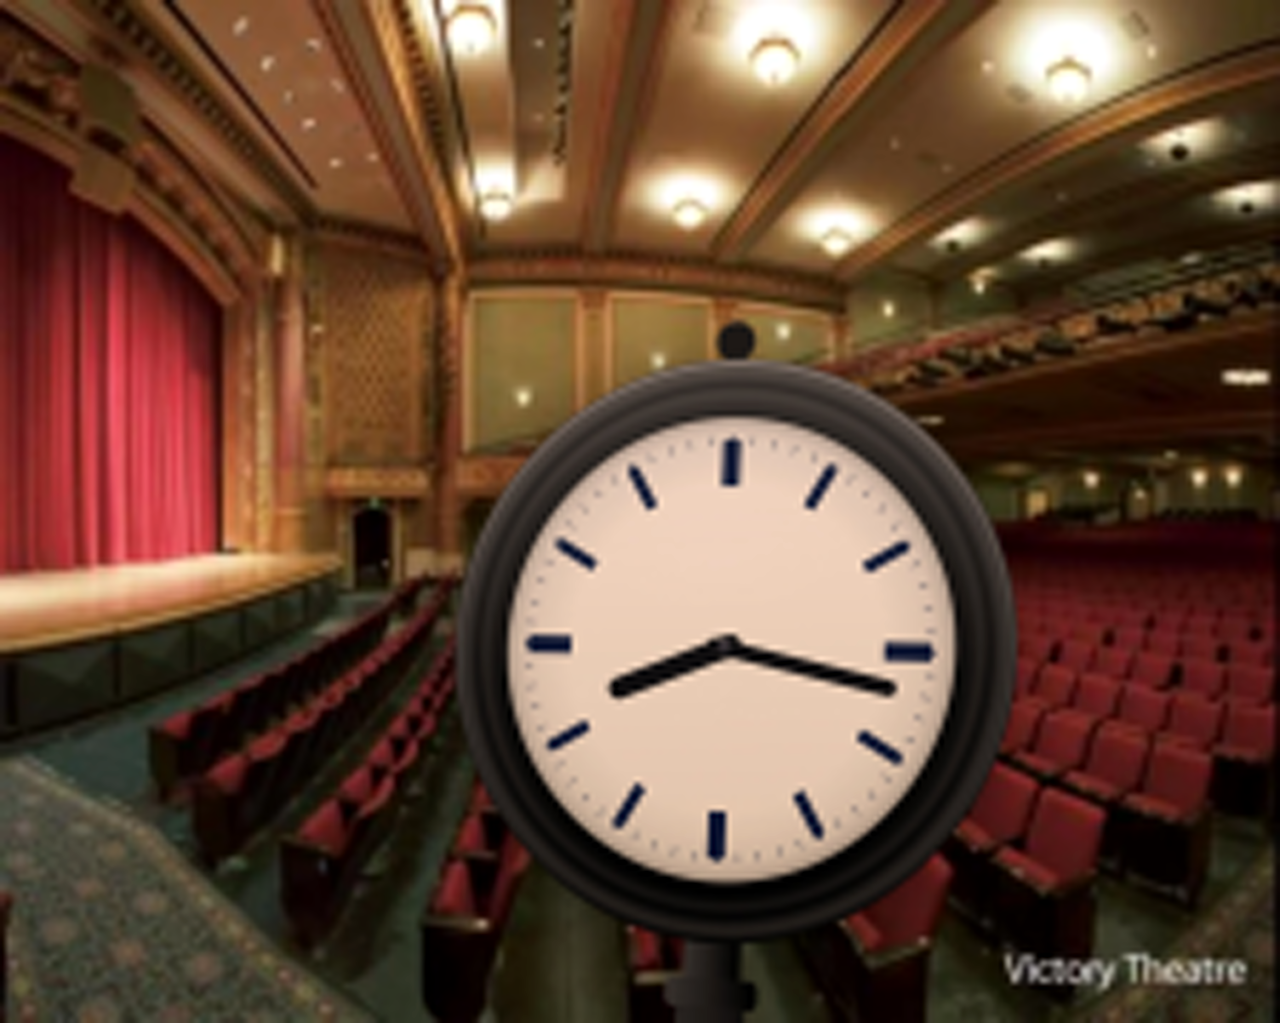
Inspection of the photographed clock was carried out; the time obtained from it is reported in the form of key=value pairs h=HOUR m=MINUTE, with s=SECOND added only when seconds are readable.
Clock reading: h=8 m=17
